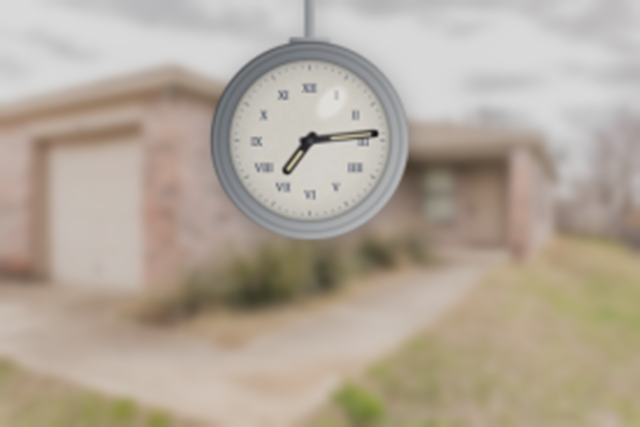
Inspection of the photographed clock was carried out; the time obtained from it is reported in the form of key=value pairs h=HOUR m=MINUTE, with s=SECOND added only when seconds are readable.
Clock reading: h=7 m=14
